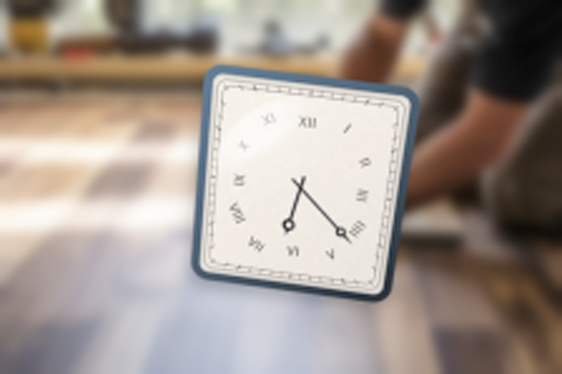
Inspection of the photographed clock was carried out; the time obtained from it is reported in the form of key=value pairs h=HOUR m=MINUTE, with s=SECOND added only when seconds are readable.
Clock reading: h=6 m=22
